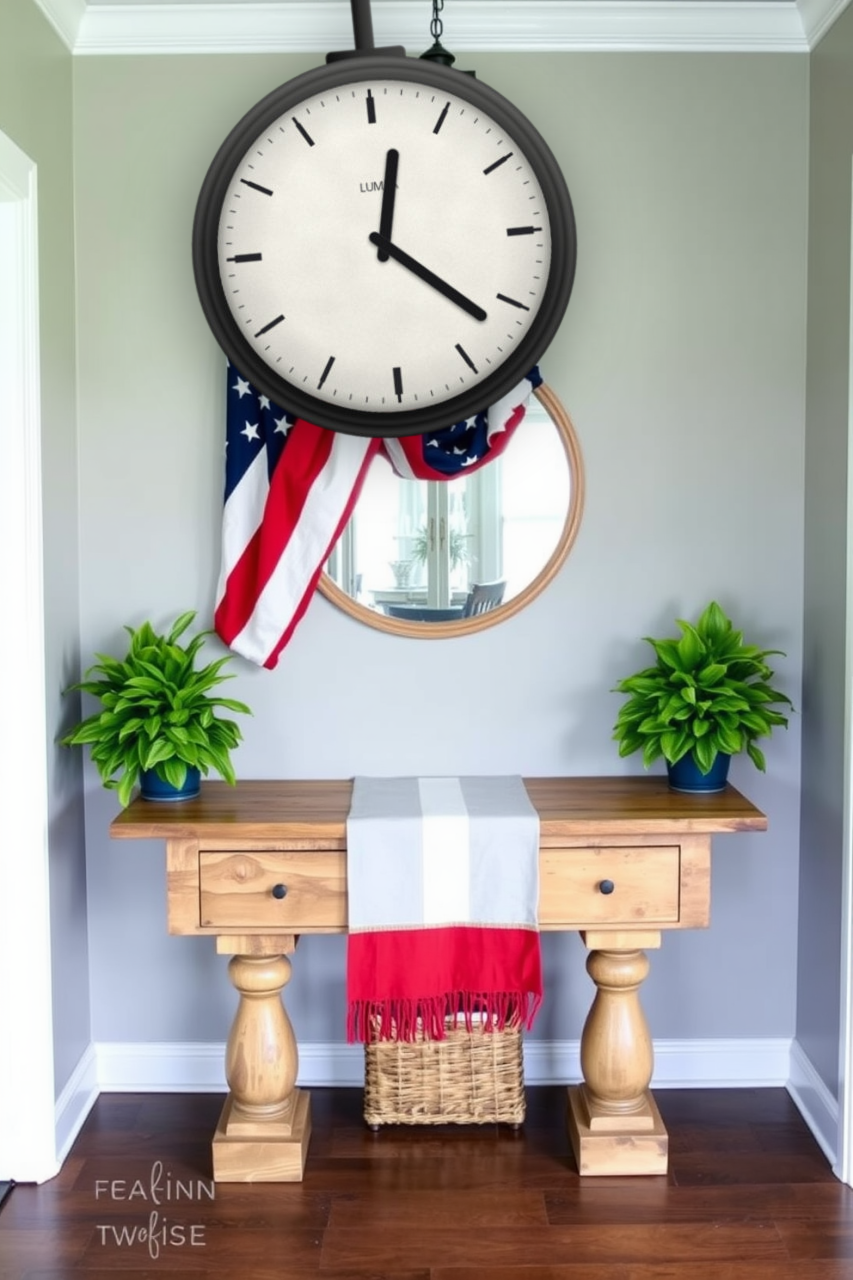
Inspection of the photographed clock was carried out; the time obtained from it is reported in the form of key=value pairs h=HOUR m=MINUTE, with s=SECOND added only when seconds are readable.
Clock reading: h=12 m=22
